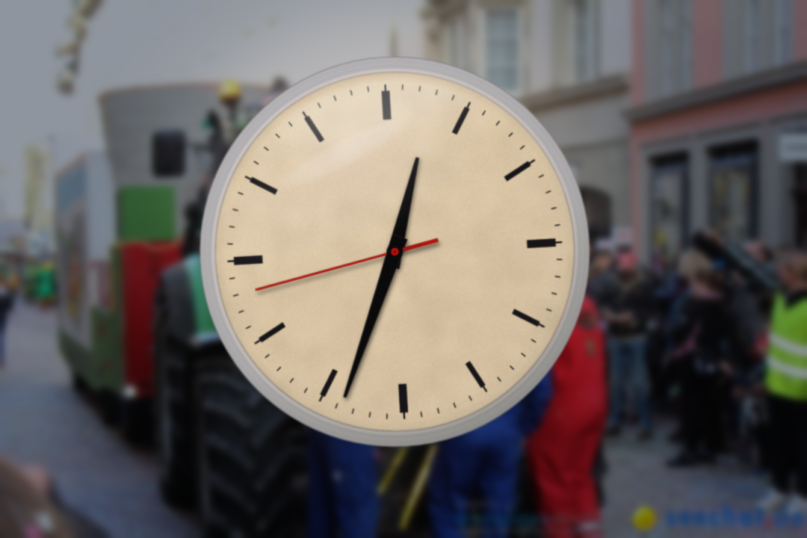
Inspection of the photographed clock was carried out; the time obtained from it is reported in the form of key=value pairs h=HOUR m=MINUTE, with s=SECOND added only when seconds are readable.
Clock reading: h=12 m=33 s=43
